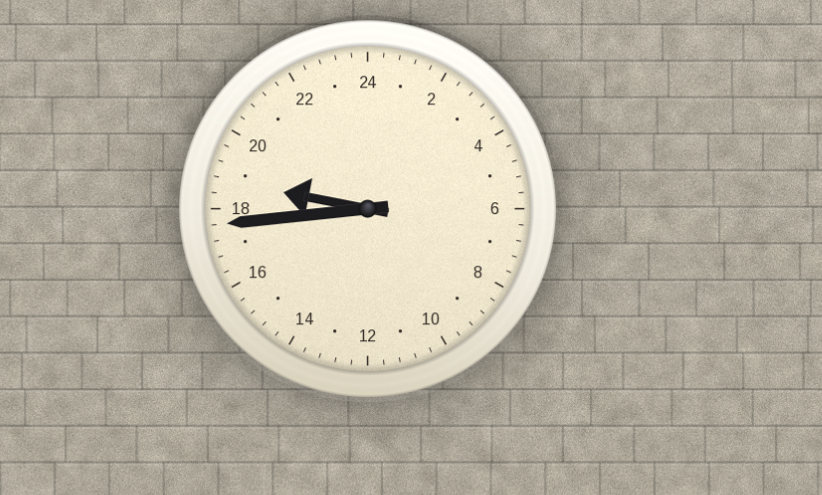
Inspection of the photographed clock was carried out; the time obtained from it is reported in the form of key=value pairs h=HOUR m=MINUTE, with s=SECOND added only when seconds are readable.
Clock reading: h=18 m=44
